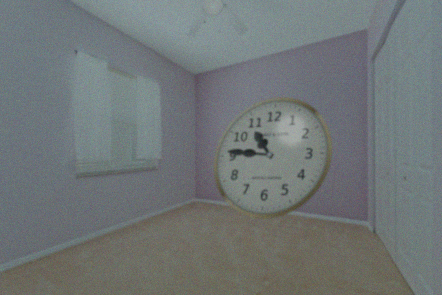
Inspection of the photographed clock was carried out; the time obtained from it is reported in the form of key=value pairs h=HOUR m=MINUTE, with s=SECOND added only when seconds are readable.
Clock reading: h=10 m=46
